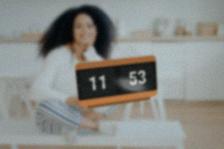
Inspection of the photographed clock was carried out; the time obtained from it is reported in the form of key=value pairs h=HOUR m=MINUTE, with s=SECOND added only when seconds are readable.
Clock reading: h=11 m=53
